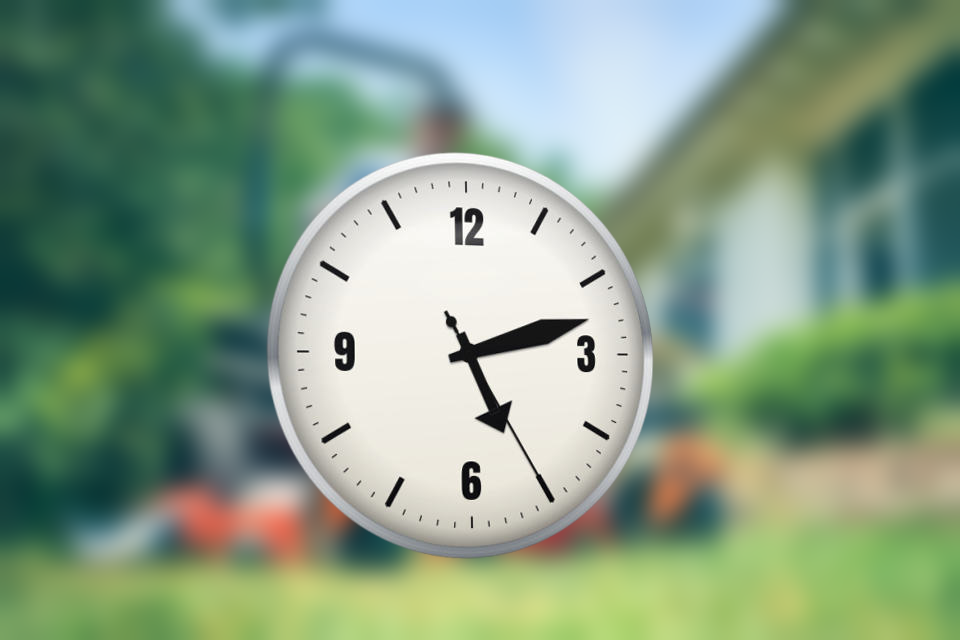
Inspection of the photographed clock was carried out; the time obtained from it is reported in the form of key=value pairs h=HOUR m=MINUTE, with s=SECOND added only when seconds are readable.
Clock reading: h=5 m=12 s=25
